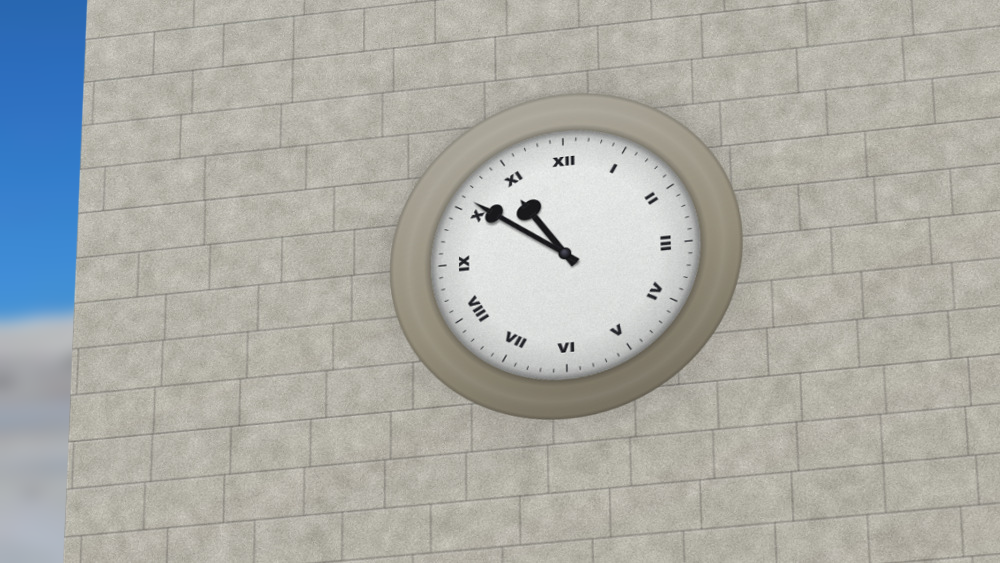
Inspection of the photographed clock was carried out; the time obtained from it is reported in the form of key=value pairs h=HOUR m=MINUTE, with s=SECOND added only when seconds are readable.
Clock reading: h=10 m=51
